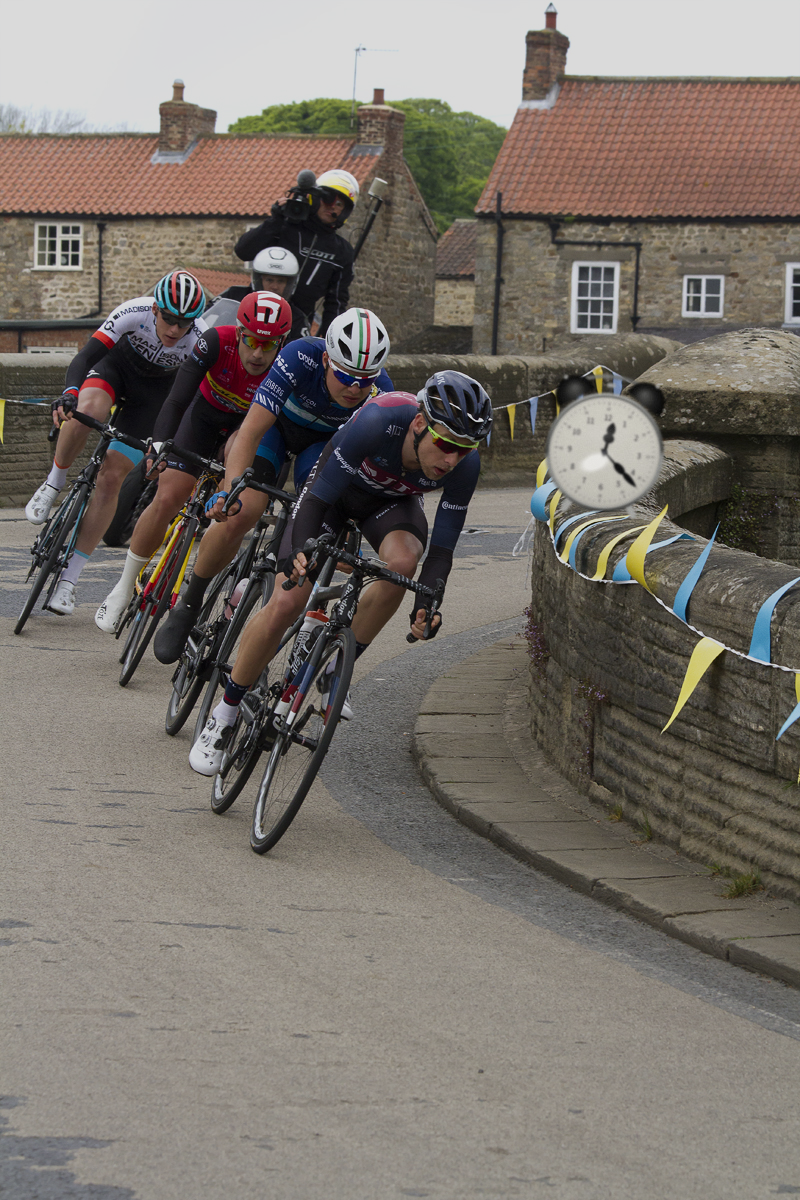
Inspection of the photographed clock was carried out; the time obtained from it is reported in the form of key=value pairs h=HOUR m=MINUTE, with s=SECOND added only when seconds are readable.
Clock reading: h=12 m=22
